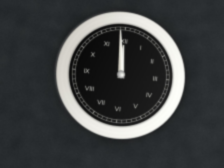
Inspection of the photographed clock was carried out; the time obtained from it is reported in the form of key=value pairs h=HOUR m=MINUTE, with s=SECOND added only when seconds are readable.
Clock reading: h=11 m=59
